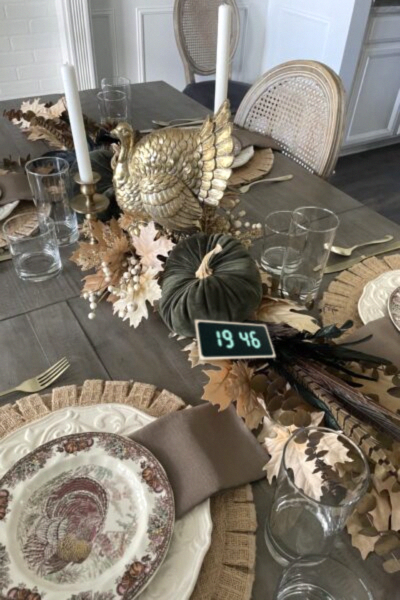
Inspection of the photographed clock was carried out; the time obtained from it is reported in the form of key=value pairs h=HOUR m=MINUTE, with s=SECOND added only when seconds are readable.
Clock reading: h=19 m=46
